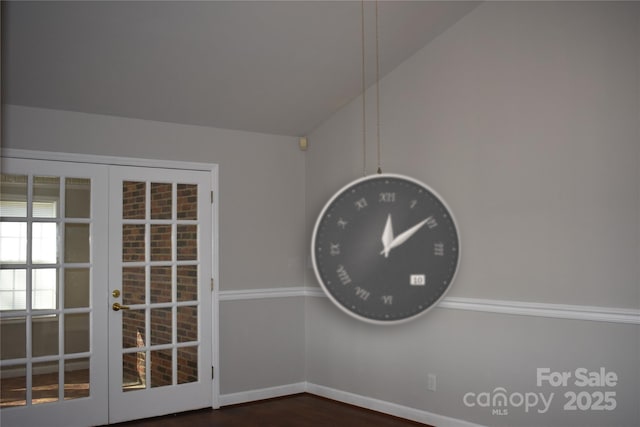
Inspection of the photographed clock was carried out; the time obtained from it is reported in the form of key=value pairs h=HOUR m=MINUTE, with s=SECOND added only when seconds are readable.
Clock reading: h=12 m=9
